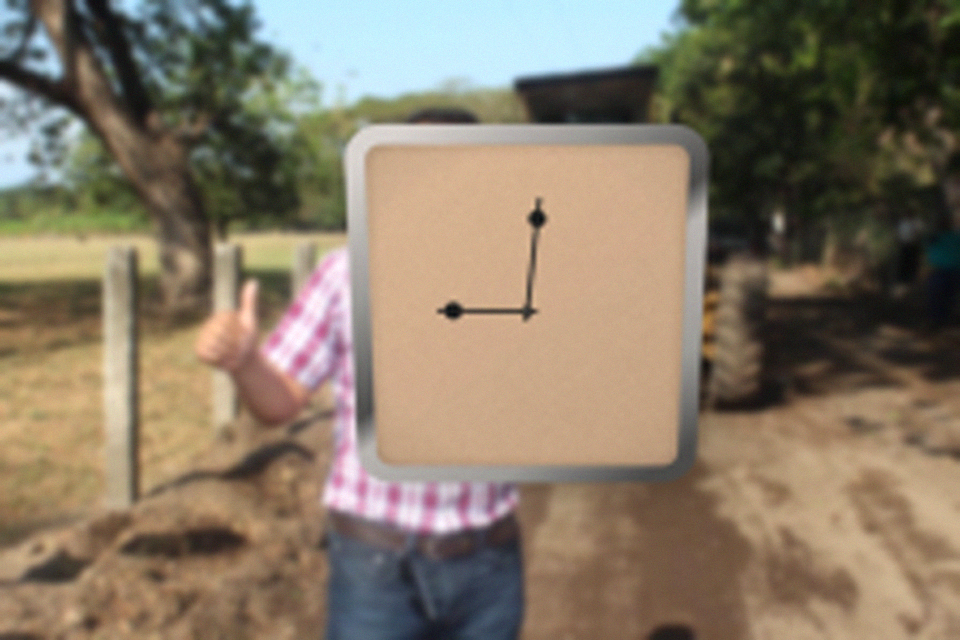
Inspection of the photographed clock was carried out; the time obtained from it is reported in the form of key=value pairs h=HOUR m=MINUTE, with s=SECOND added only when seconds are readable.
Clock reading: h=9 m=1
